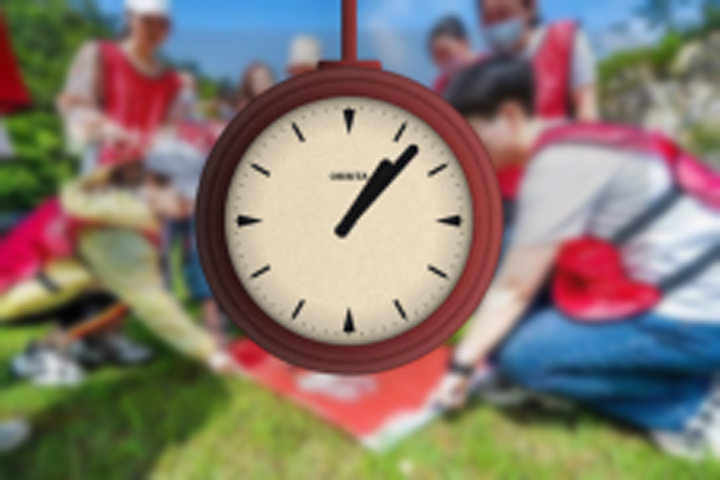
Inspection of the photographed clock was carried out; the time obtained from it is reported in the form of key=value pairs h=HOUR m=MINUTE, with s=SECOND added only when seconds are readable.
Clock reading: h=1 m=7
